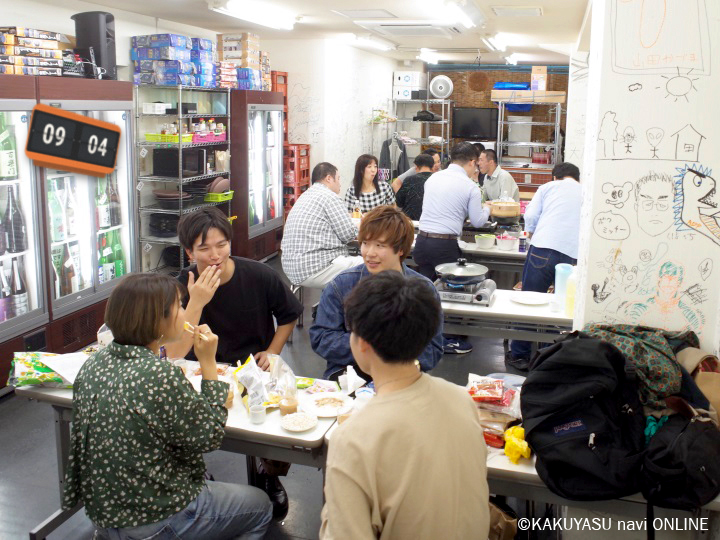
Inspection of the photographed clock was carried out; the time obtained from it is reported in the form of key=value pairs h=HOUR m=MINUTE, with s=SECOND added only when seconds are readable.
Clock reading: h=9 m=4
